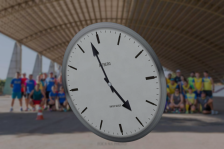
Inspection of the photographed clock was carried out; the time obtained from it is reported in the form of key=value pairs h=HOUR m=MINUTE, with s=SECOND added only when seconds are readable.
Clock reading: h=4 m=58
